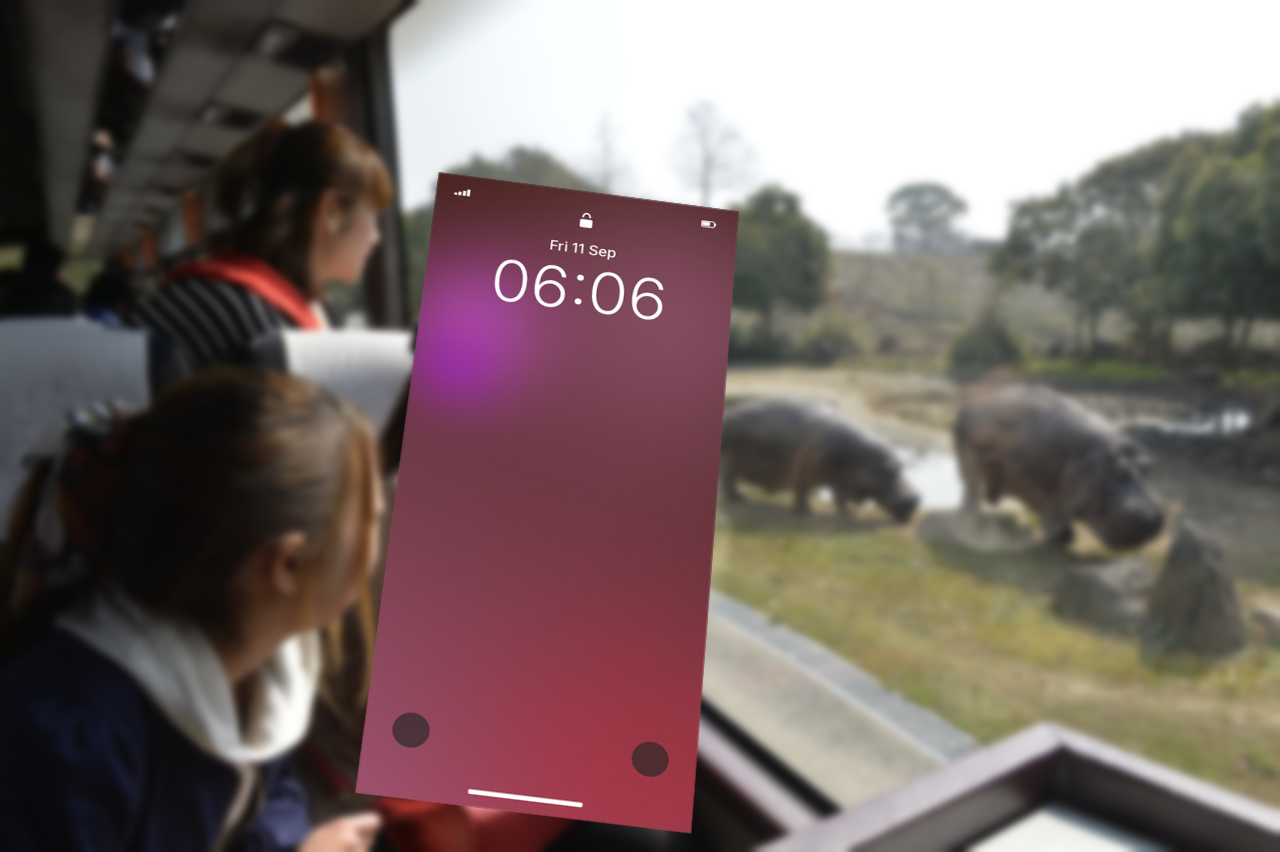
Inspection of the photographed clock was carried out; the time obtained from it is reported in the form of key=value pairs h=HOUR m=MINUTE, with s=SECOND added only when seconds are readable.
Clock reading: h=6 m=6
